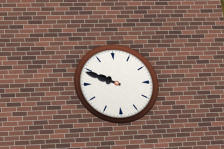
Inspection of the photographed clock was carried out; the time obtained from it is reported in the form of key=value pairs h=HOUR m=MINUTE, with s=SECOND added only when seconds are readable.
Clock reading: h=9 m=49
